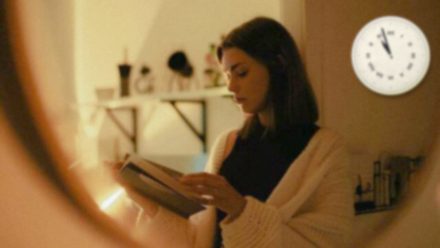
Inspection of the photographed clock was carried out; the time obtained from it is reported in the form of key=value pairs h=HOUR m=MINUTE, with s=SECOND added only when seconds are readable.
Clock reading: h=10 m=57
